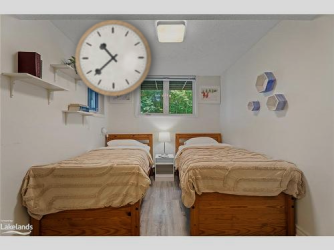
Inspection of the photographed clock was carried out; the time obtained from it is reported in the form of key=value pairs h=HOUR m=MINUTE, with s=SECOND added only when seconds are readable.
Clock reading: h=10 m=38
